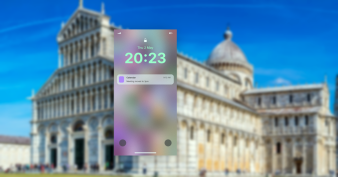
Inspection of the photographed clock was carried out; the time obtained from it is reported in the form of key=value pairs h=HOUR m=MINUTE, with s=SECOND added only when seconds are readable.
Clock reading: h=20 m=23
